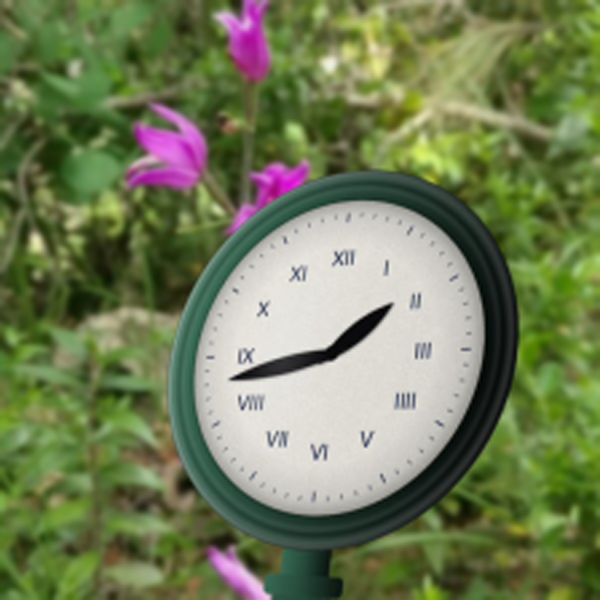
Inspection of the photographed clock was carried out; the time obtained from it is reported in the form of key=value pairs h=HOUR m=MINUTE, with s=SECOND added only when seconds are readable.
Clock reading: h=1 m=43
